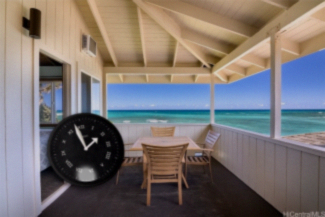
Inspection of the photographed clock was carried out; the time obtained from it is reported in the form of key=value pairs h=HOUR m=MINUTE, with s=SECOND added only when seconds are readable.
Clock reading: h=1 m=58
